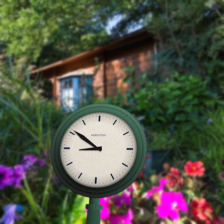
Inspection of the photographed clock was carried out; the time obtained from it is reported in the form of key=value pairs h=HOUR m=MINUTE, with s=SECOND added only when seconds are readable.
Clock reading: h=8 m=51
